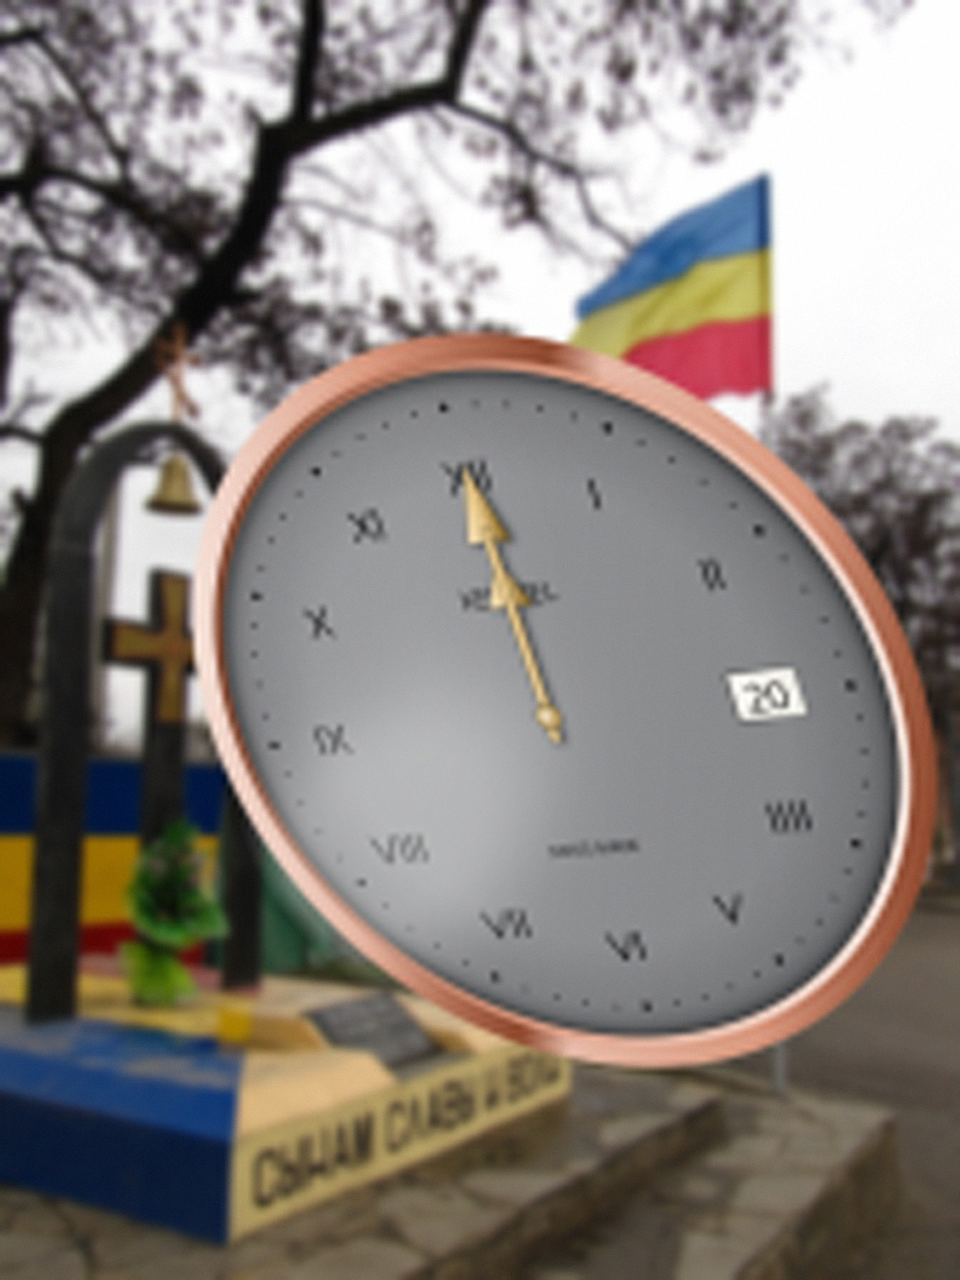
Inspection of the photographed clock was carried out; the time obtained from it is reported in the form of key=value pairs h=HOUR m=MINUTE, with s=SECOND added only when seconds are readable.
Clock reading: h=12 m=0
